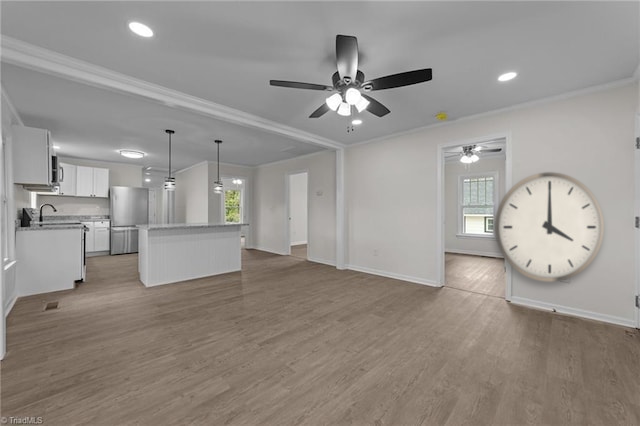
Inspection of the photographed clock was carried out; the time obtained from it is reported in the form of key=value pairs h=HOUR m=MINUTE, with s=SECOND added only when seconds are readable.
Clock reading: h=4 m=0
